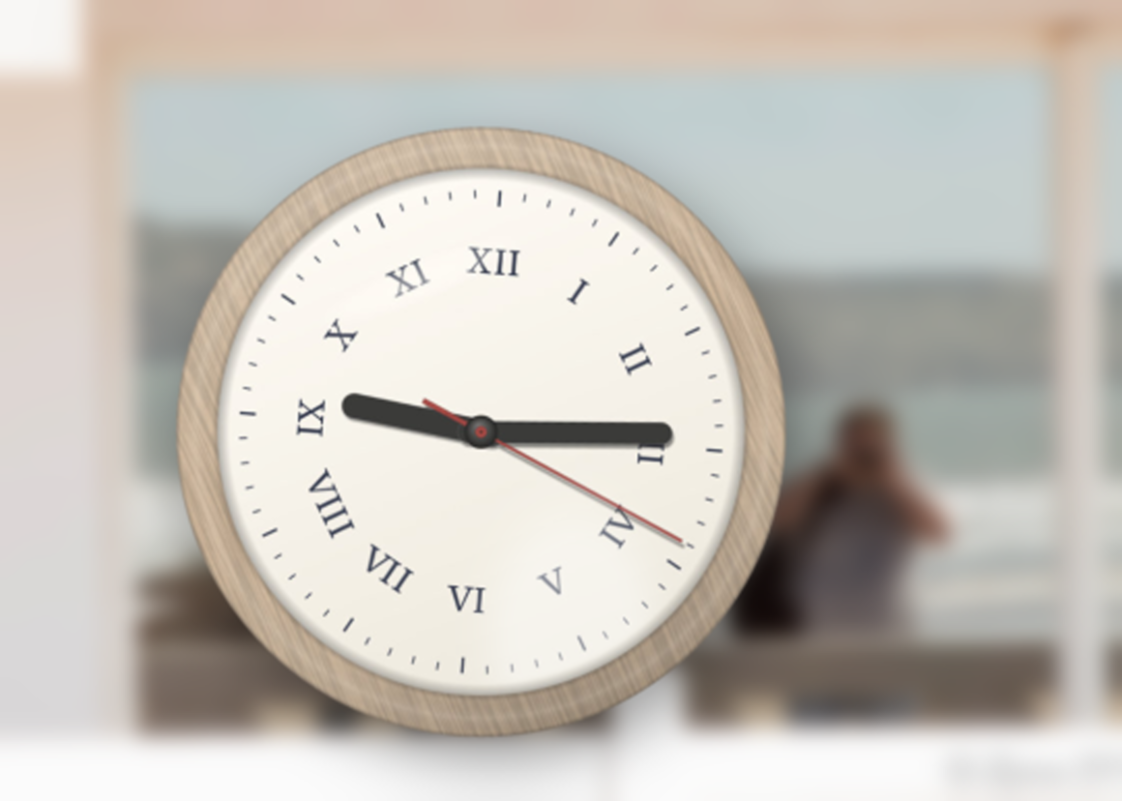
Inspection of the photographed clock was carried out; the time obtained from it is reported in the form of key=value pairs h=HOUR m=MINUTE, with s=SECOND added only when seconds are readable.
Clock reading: h=9 m=14 s=19
